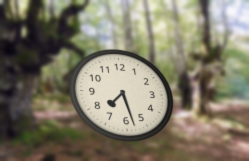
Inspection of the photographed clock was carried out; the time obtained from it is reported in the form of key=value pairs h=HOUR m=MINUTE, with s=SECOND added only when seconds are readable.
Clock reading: h=7 m=28
